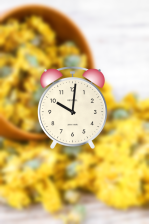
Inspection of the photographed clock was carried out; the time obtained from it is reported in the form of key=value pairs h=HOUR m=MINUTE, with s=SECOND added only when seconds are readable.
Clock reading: h=10 m=1
